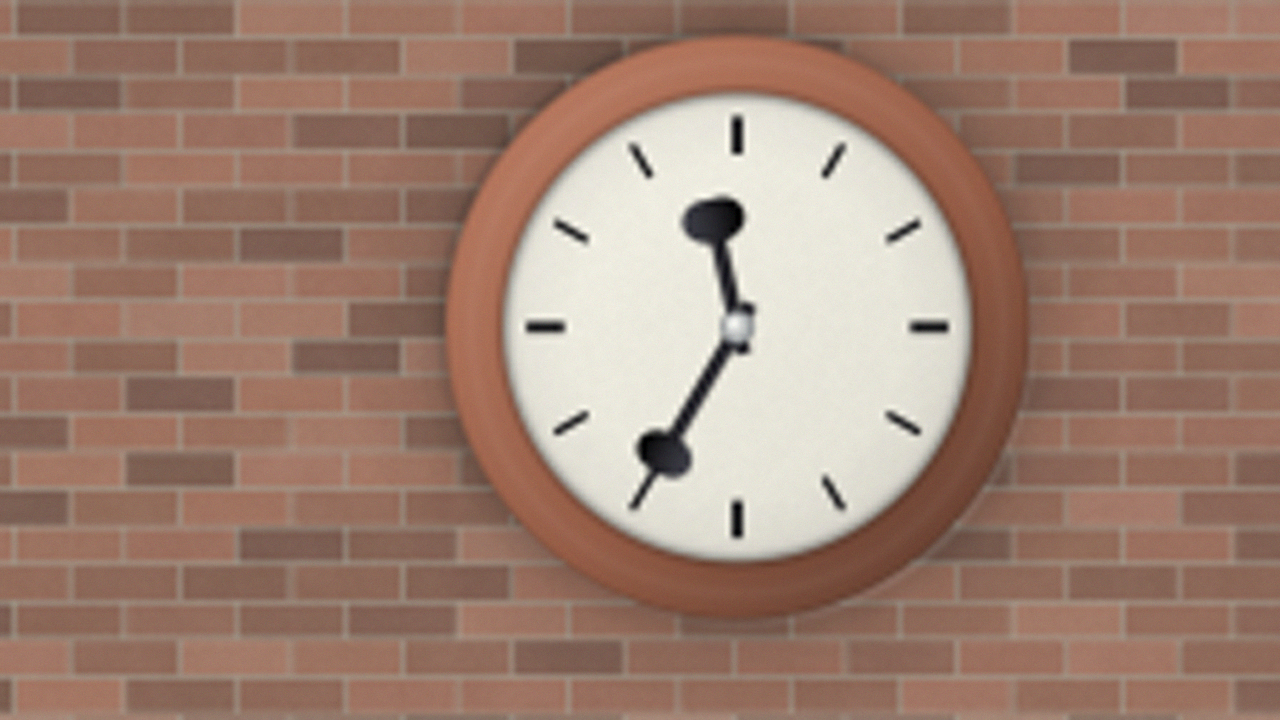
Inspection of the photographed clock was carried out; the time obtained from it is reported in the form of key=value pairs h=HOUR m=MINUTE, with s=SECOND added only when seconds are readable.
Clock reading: h=11 m=35
